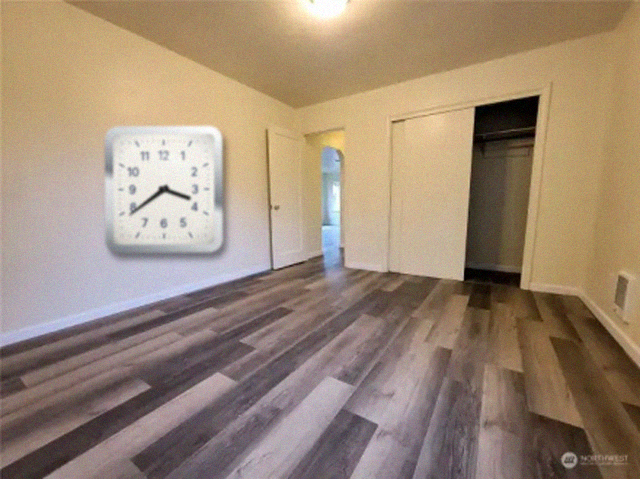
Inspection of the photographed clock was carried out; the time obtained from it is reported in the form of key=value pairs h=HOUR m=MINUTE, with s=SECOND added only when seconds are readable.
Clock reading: h=3 m=39
